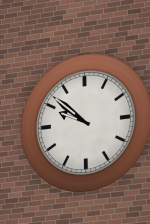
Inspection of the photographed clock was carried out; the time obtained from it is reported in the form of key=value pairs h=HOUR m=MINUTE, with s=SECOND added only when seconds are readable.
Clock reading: h=9 m=52
